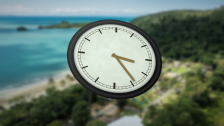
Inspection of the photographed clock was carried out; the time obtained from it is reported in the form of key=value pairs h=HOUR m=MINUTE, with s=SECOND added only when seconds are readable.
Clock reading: h=3 m=24
